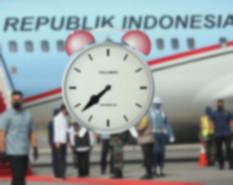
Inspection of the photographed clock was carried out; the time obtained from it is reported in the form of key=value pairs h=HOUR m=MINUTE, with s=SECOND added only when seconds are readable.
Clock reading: h=7 m=38
